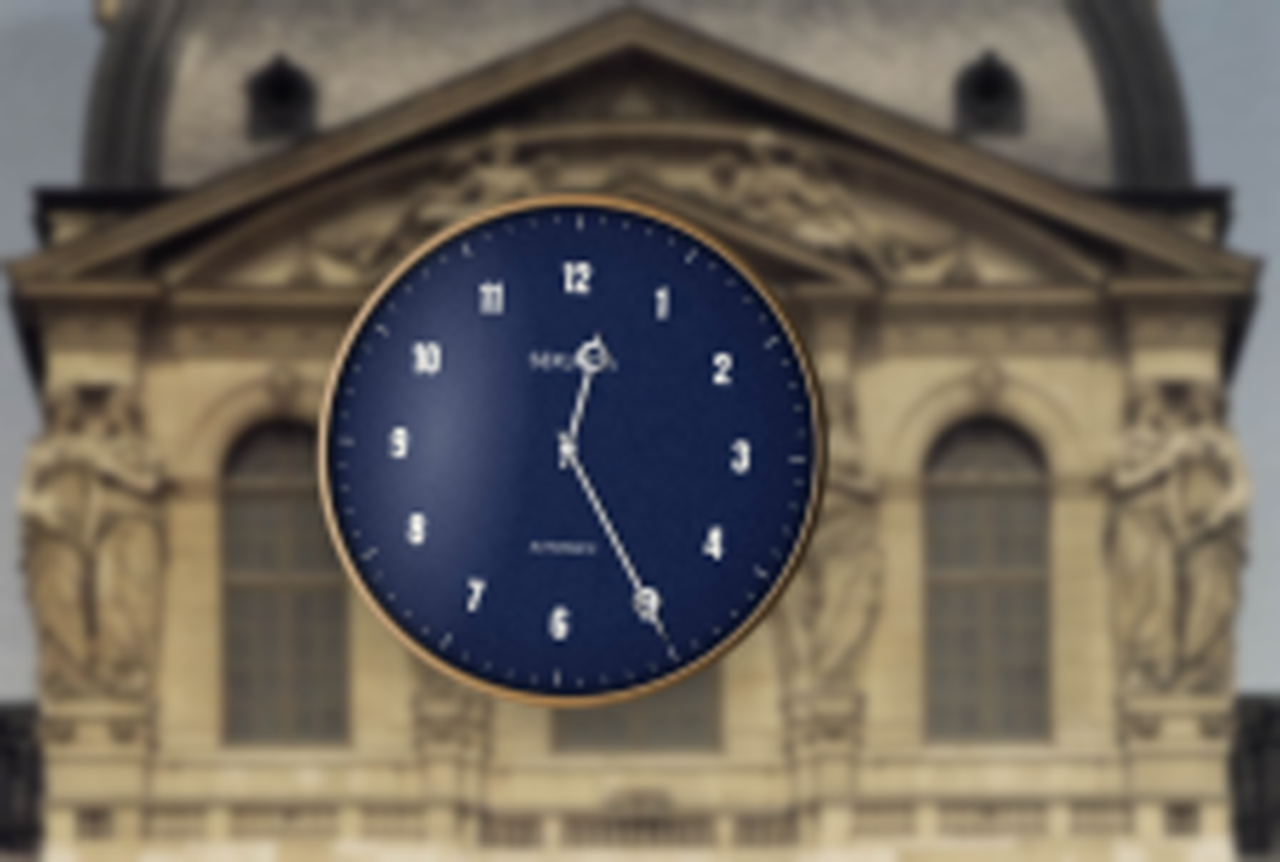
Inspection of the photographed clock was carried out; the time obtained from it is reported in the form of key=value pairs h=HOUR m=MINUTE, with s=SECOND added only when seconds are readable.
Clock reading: h=12 m=25
